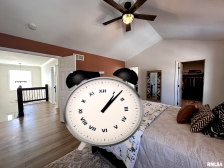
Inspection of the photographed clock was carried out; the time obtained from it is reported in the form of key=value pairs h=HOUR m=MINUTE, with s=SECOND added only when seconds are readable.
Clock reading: h=1 m=7
